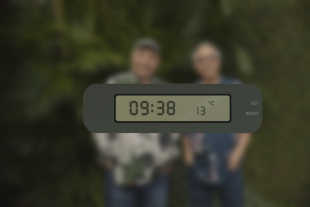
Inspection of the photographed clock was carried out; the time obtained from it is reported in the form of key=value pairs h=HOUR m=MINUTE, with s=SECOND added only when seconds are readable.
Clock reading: h=9 m=38
